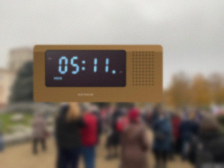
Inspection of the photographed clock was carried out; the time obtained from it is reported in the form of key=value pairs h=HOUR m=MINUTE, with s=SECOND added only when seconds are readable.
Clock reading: h=5 m=11
